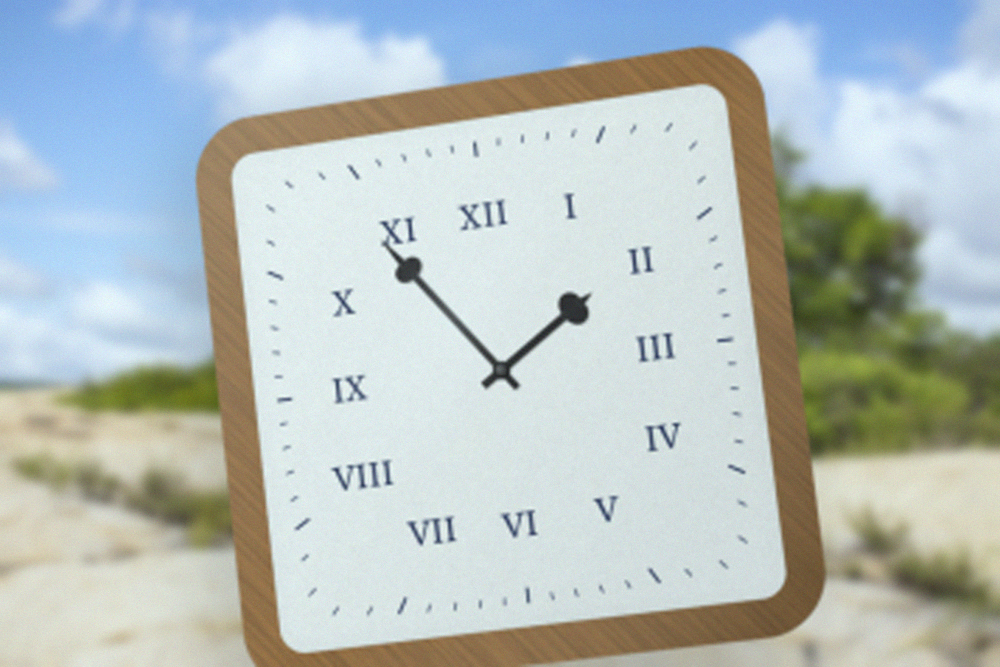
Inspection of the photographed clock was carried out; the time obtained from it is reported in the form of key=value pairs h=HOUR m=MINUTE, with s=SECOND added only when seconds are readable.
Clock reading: h=1 m=54
